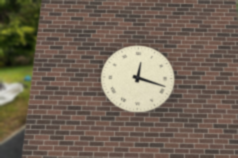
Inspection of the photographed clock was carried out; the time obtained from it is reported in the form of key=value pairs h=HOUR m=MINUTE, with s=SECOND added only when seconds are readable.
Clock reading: h=12 m=18
